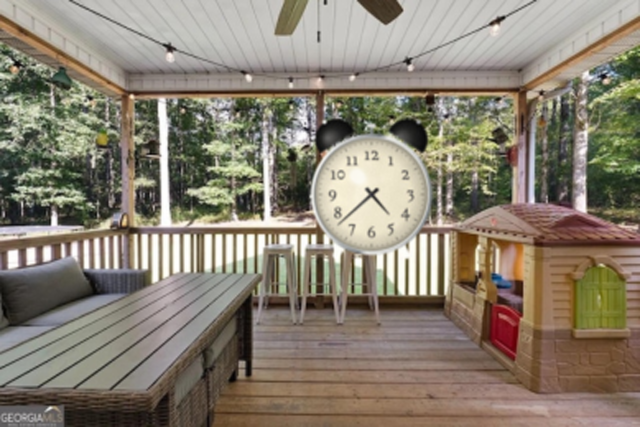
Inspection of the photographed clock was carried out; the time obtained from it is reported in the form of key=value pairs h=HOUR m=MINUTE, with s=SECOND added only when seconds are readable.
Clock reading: h=4 m=38
